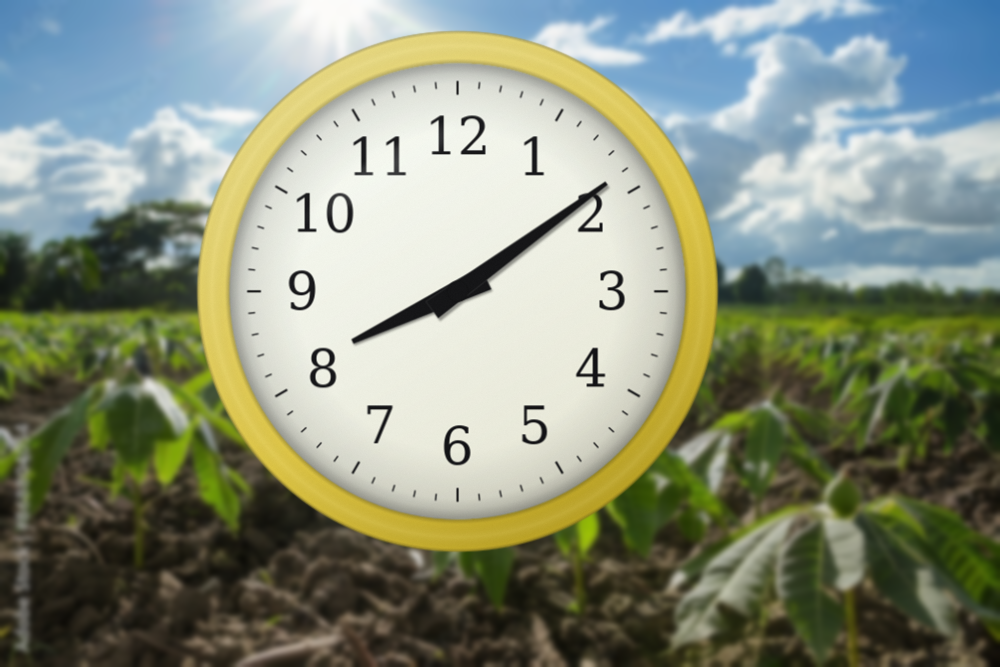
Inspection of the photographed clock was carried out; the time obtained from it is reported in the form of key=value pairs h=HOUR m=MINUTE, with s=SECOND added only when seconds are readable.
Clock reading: h=8 m=9
